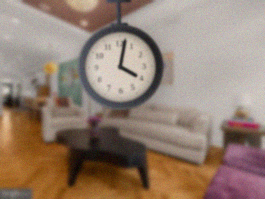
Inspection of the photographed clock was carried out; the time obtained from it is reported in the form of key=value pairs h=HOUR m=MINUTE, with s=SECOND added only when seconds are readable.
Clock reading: h=4 m=2
